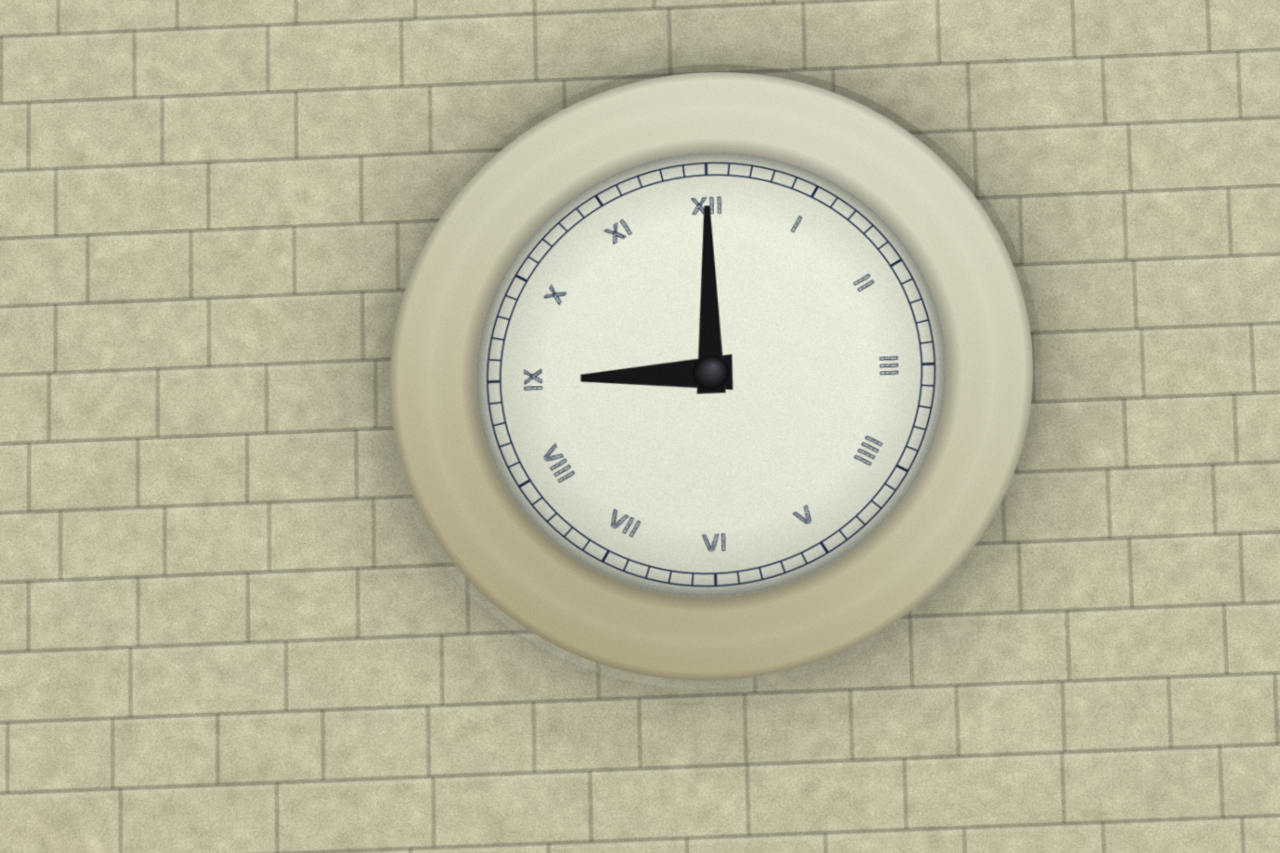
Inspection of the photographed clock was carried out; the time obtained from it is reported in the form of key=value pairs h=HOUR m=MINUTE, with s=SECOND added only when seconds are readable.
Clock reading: h=9 m=0
